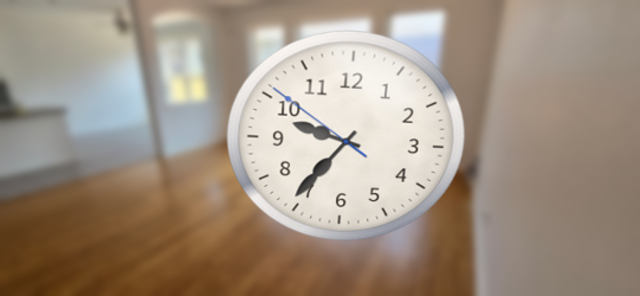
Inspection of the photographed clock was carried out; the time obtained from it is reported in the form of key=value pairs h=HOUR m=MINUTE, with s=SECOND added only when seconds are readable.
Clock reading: h=9 m=35 s=51
